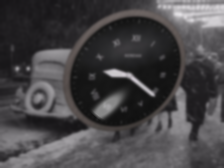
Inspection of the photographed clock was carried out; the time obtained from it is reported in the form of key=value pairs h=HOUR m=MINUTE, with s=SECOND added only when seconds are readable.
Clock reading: h=9 m=21
